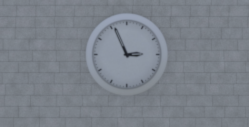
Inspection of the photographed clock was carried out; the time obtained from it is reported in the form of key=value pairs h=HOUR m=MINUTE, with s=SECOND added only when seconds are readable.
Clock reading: h=2 m=56
